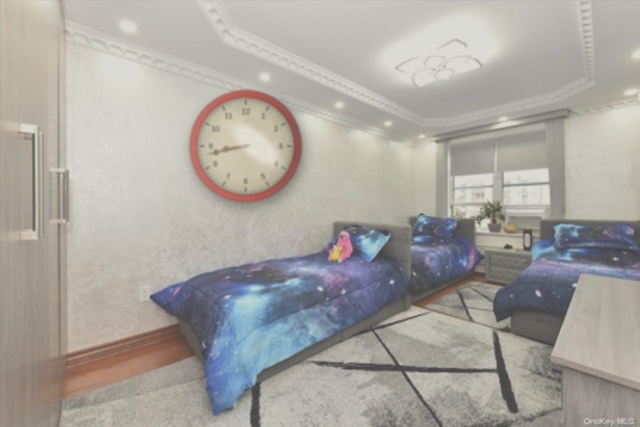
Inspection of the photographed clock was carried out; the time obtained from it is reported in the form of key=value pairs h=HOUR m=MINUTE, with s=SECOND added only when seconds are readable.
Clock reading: h=8 m=43
